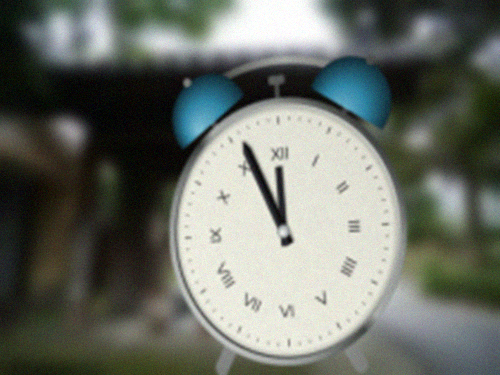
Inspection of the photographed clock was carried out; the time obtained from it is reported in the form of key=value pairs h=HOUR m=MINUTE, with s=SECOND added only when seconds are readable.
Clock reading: h=11 m=56
